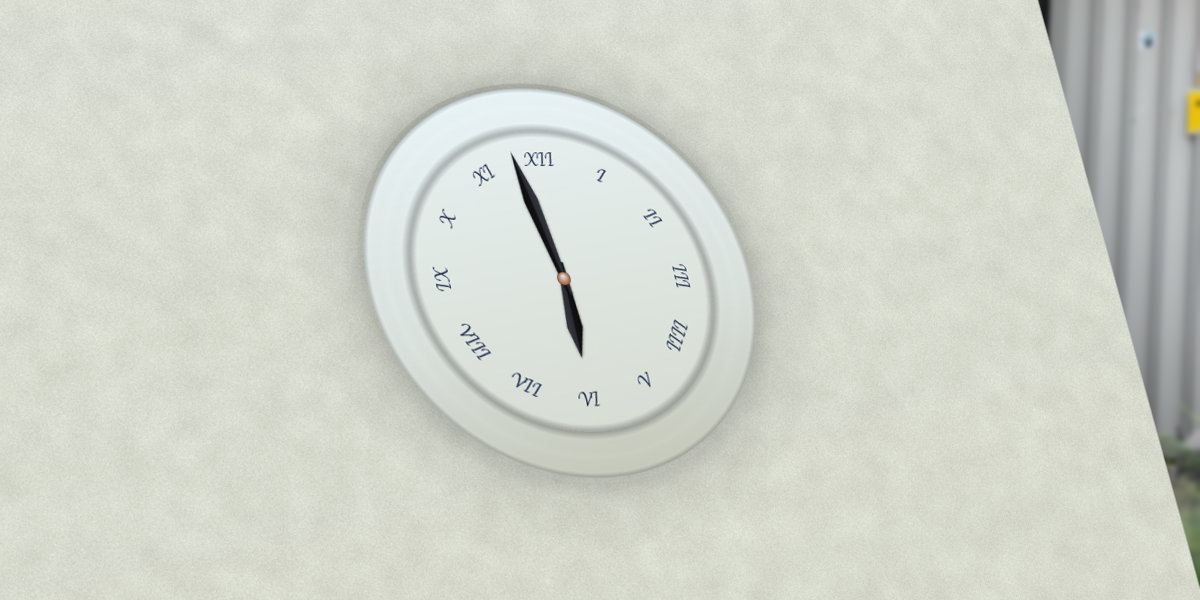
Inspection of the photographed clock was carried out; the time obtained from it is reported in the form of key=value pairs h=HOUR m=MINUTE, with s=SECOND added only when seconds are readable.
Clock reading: h=5 m=58
